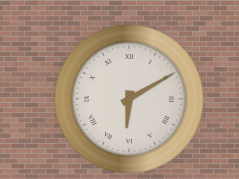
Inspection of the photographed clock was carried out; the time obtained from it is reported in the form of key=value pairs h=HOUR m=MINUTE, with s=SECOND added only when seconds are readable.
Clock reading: h=6 m=10
